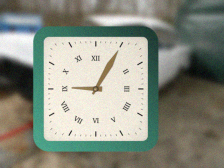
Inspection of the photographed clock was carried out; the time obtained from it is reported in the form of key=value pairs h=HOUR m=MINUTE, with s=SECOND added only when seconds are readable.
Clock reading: h=9 m=5
